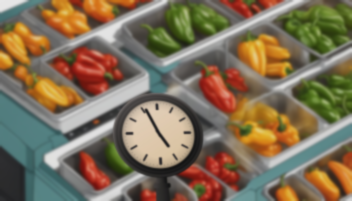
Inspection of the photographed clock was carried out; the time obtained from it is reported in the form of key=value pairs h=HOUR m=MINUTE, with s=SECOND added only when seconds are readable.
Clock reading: h=4 m=56
